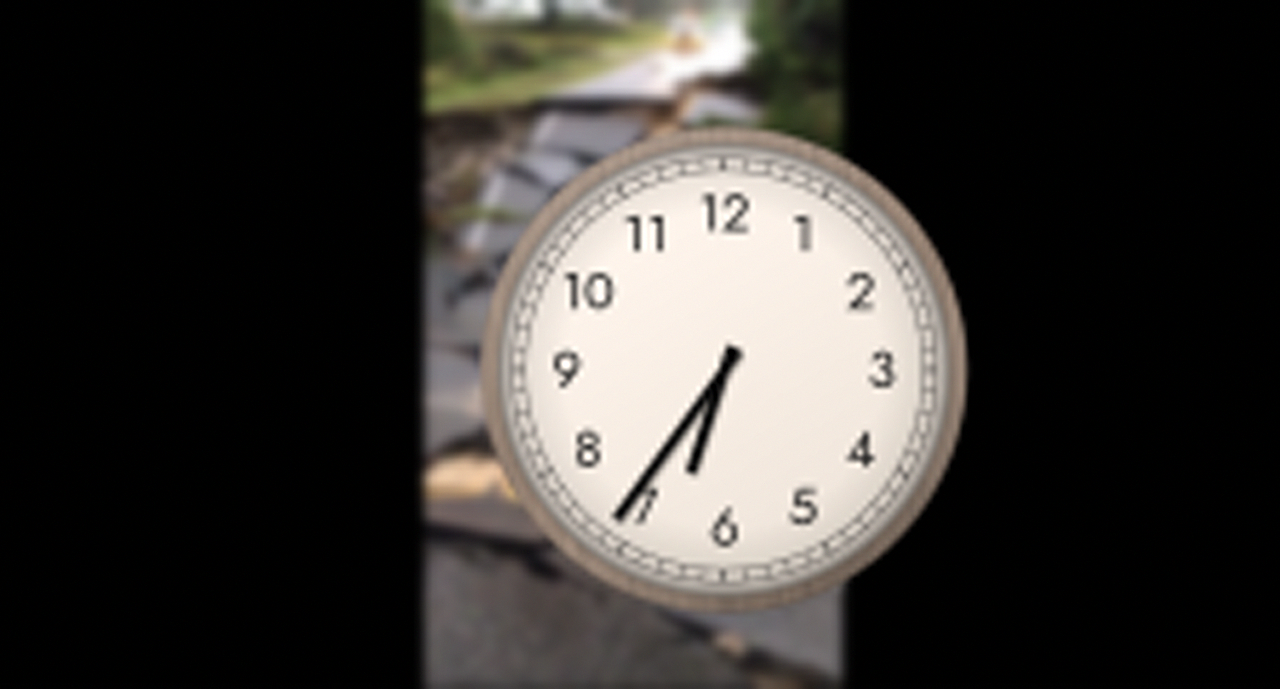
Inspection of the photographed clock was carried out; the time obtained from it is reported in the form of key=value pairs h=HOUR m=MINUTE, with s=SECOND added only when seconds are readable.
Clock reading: h=6 m=36
